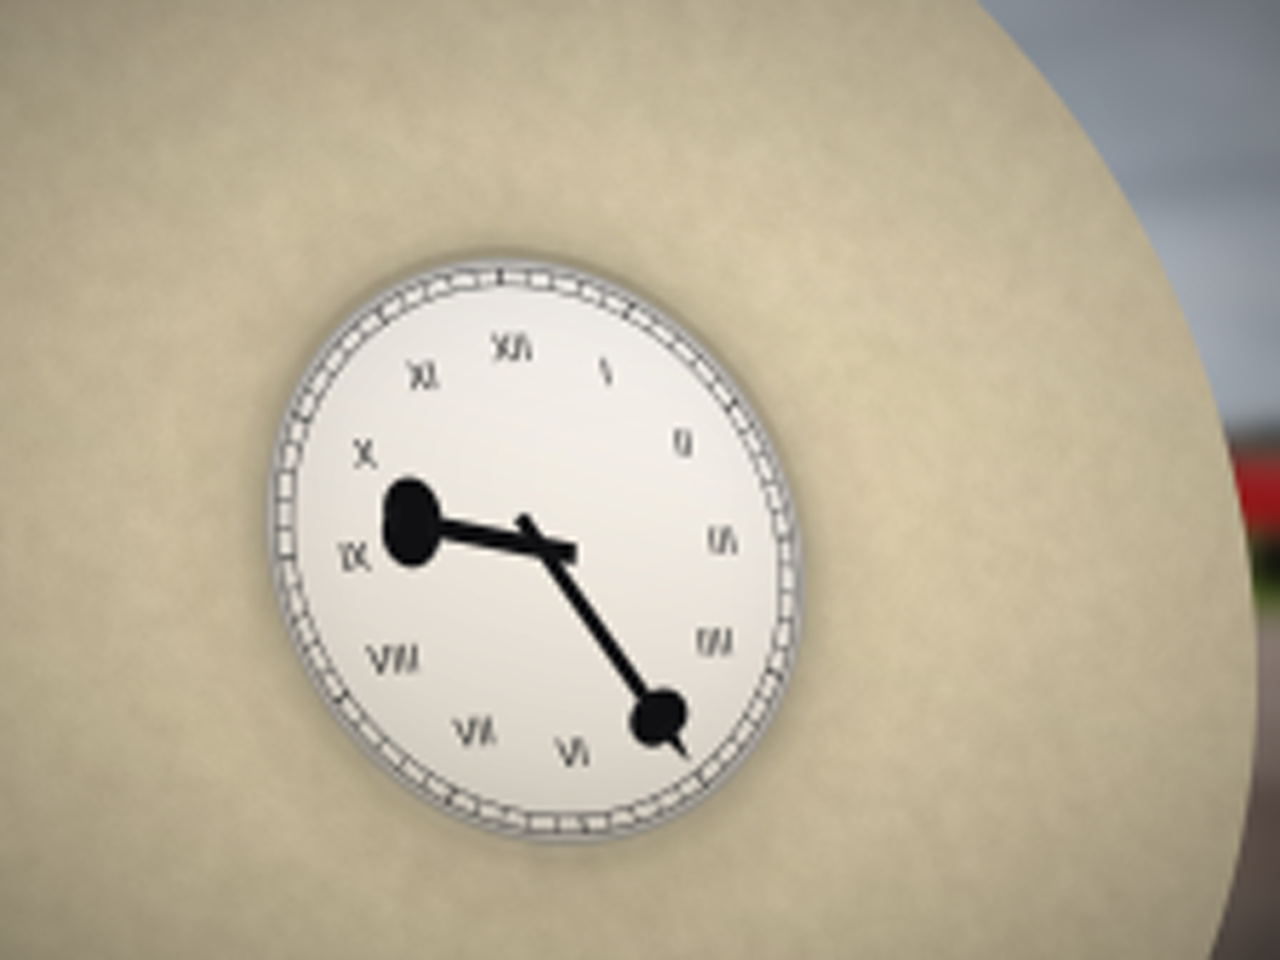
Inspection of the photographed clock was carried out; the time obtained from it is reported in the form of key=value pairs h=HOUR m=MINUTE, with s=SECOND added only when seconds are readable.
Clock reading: h=9 m=25
